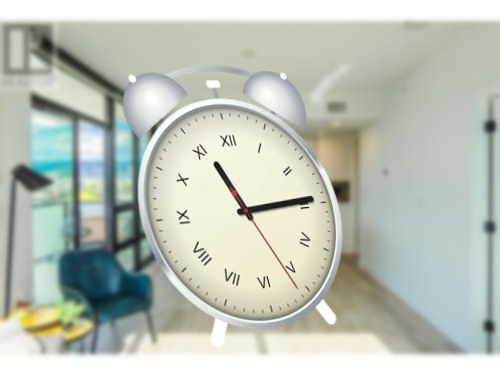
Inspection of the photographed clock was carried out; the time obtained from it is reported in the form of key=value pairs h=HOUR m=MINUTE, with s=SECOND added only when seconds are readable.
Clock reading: h=11 m=14 s=26
